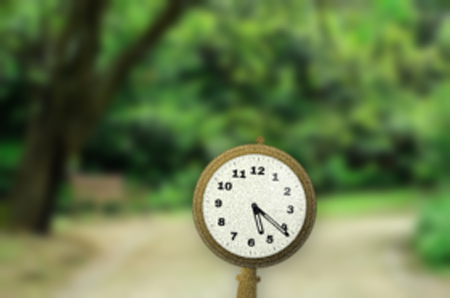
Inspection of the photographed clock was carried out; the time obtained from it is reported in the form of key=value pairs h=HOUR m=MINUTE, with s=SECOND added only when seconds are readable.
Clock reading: h=5 m=21
